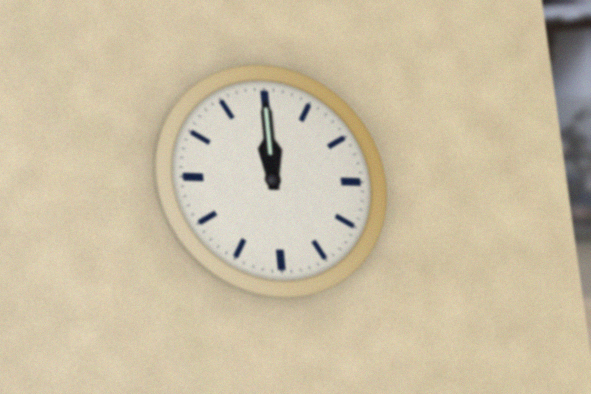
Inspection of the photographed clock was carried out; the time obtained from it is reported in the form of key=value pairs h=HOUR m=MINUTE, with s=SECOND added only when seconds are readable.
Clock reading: h=12 m=0
